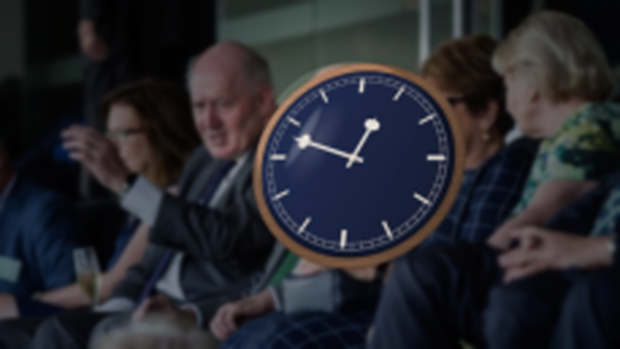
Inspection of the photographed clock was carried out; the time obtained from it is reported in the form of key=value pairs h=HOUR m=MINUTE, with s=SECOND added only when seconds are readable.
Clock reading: h=12 m=48
